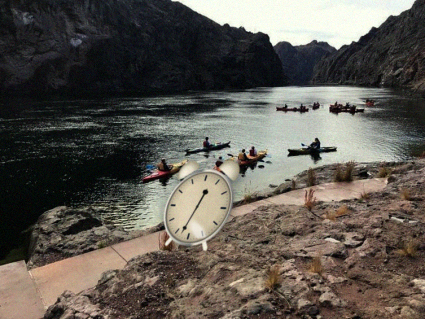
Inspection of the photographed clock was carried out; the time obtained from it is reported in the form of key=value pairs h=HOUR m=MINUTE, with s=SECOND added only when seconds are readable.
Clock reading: h=12 m=33
